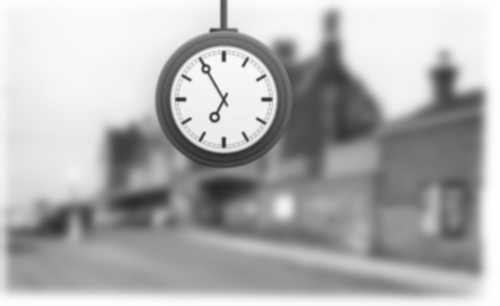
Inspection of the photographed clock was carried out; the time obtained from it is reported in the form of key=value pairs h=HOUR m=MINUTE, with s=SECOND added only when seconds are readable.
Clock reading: h=6 m=55
